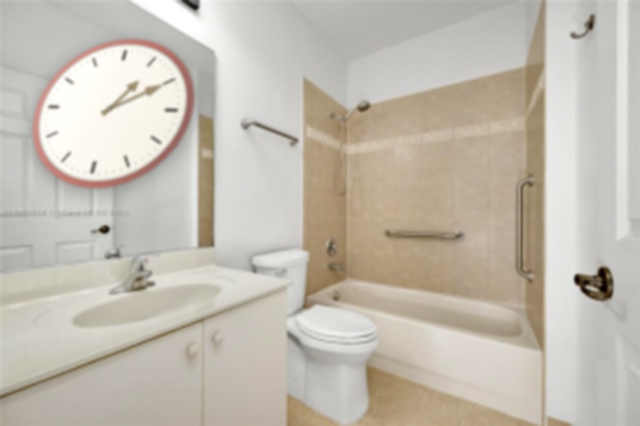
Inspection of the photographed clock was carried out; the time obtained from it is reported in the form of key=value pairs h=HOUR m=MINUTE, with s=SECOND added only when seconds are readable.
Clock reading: h=1 m=10
